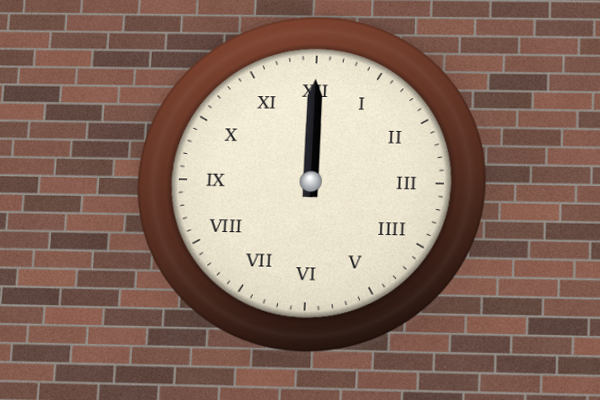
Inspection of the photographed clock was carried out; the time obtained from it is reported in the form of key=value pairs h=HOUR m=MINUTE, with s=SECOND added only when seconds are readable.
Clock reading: h=12 m=0
